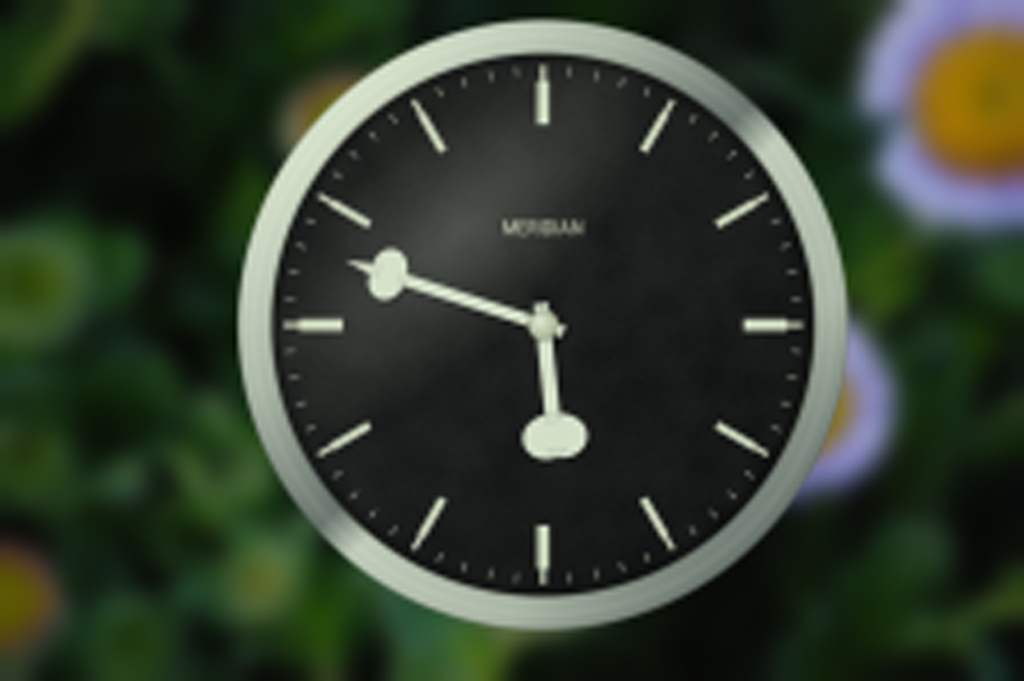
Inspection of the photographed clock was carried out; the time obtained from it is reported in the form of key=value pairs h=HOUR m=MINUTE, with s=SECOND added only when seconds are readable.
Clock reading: h=5 m=48
